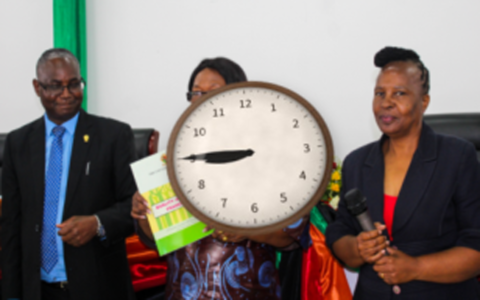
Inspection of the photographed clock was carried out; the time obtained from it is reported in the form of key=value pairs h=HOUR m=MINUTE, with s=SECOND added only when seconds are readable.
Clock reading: h=8 m=45
